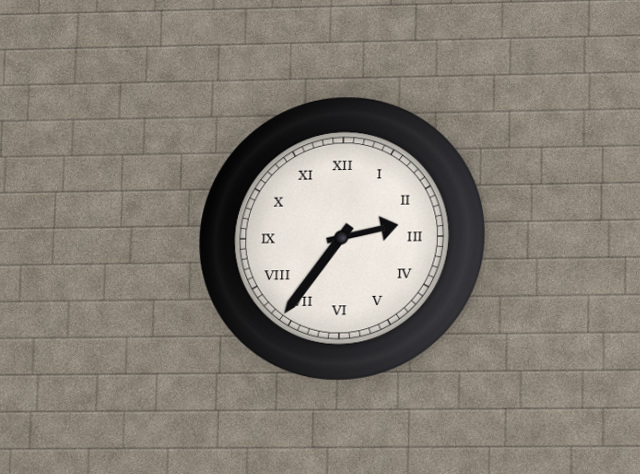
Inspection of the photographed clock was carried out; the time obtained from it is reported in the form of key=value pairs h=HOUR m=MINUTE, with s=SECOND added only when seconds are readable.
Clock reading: h=2 m=36
